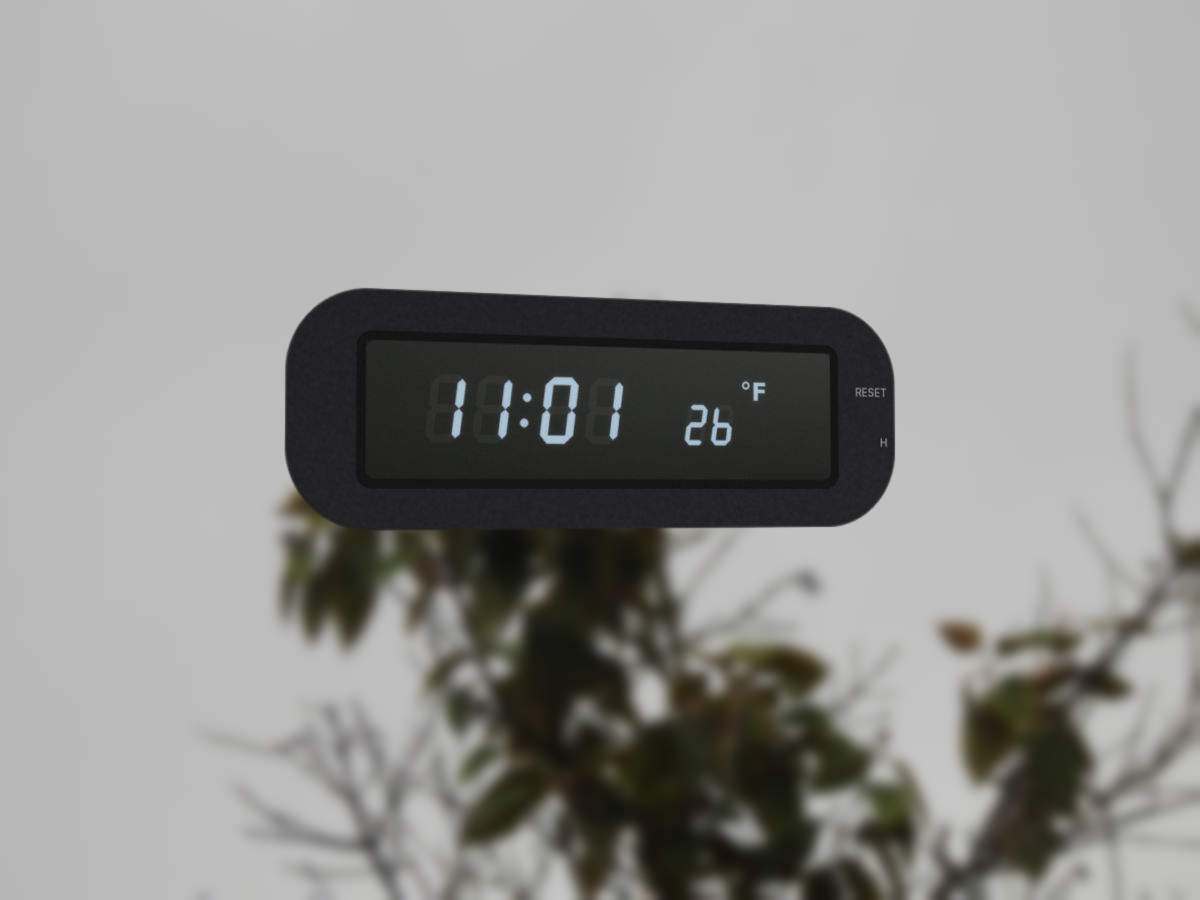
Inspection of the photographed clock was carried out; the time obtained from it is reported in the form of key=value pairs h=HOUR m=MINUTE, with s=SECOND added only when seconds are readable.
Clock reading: h=11 m=1
